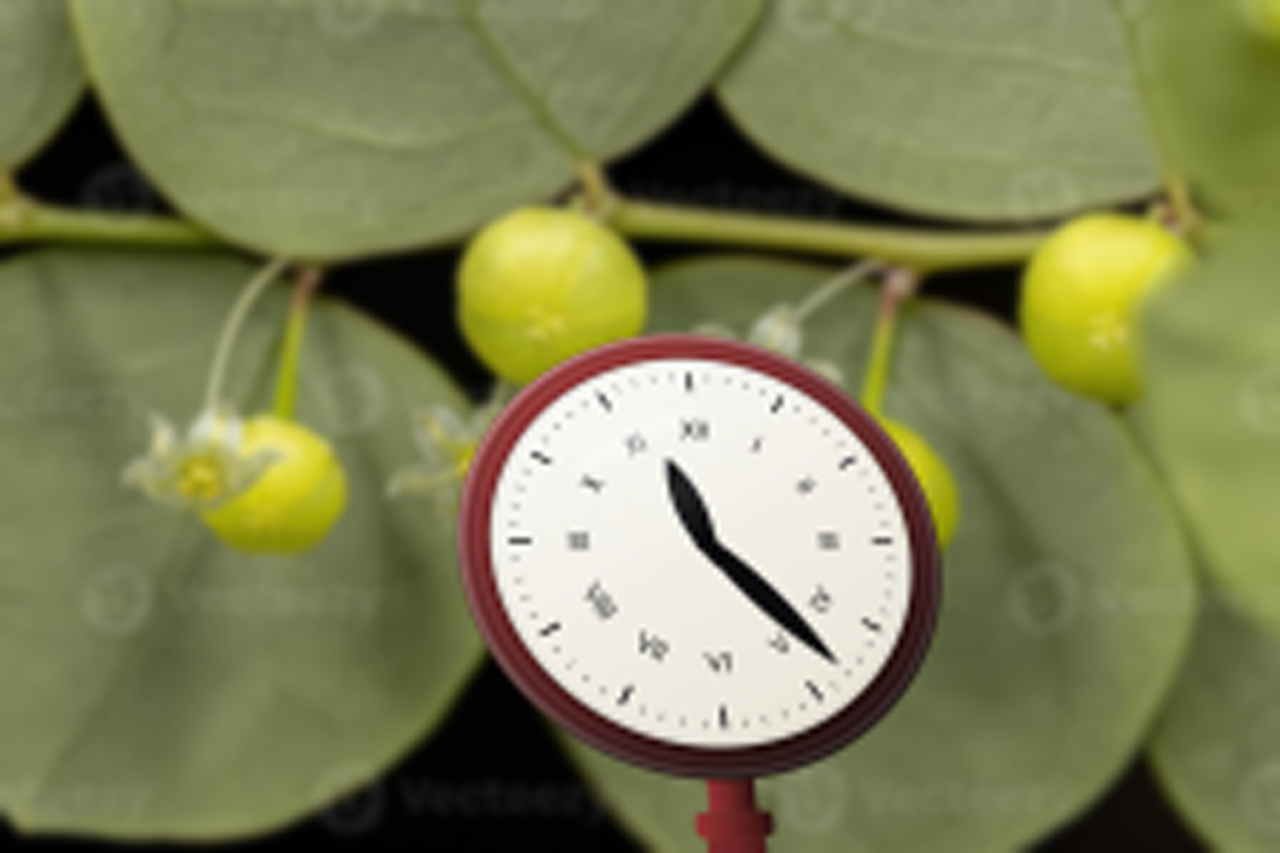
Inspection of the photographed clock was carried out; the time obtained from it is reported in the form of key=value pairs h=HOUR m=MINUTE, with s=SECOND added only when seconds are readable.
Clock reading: h=11 m=23
